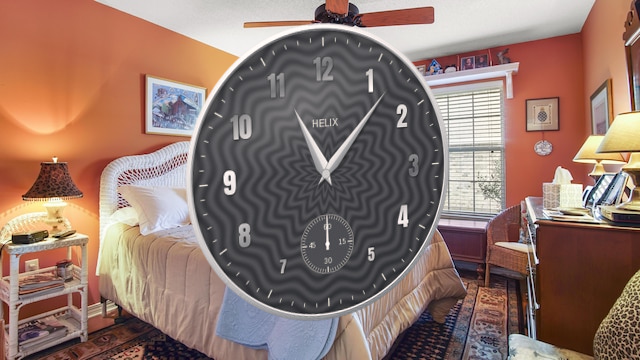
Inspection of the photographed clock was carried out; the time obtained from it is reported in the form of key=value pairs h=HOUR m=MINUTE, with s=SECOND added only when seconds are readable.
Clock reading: h=11 m=7
